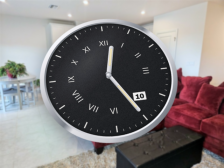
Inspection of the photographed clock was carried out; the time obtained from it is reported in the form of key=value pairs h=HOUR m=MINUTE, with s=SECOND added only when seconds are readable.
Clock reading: h=12 m=25
